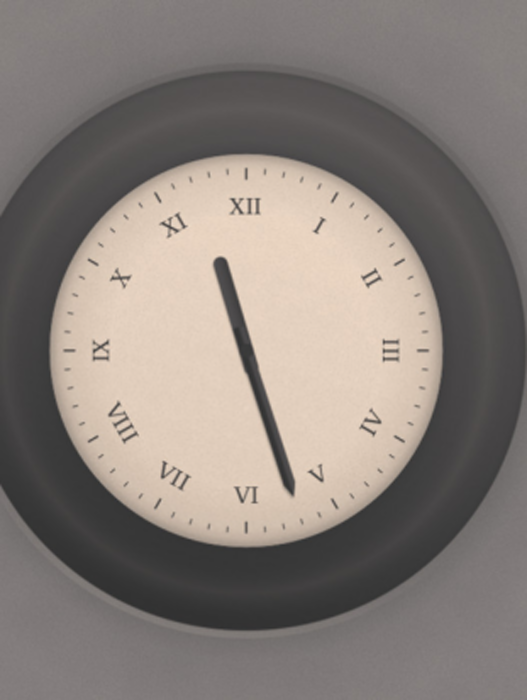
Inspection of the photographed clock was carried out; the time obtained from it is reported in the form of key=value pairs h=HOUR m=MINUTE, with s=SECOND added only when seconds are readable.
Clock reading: h=11 m=27
